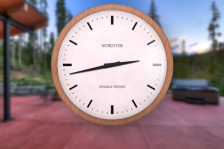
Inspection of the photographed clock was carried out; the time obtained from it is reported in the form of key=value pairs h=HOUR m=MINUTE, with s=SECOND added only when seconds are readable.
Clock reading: h=2 m=43
